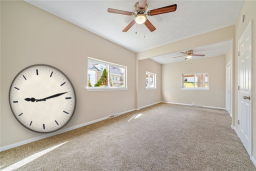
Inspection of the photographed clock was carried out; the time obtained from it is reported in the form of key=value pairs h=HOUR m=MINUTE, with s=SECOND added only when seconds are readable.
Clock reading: h=9 m=13
